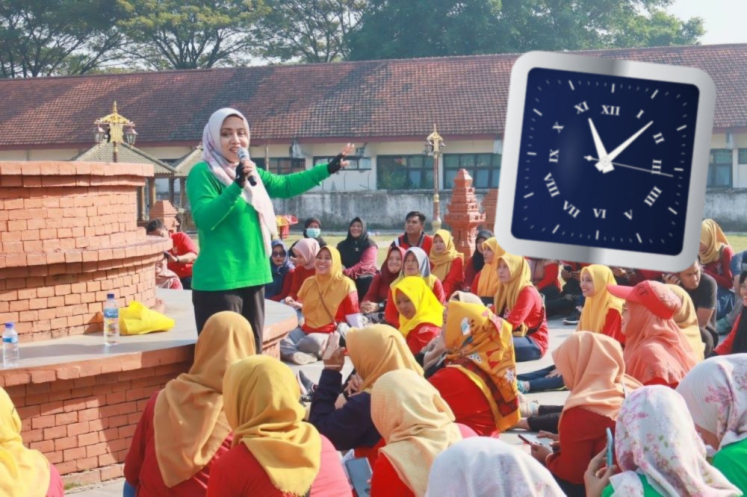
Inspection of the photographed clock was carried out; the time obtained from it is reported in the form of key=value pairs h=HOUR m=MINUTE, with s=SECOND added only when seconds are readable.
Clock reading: h=11 m=7 s=16
